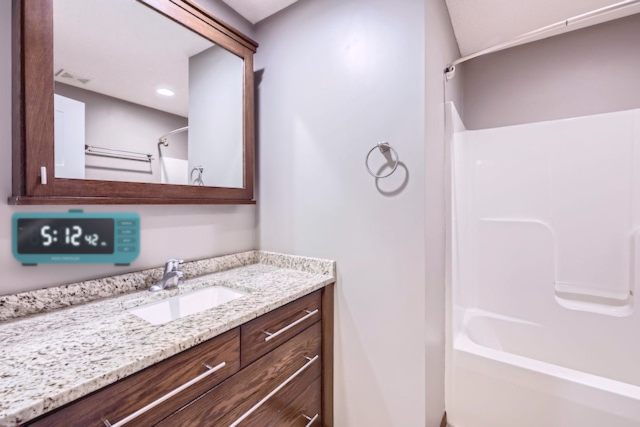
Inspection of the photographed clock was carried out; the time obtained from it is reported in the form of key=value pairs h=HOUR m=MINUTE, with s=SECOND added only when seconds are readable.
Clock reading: h=5 m=12 s=42
